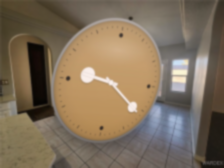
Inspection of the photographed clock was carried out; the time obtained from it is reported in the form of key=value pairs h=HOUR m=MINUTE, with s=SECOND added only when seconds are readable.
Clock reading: h=9 m=21
